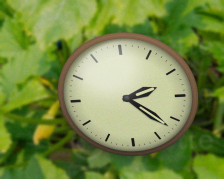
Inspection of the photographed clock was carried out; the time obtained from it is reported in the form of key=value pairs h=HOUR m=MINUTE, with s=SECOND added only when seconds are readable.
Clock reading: h=2 m=22
